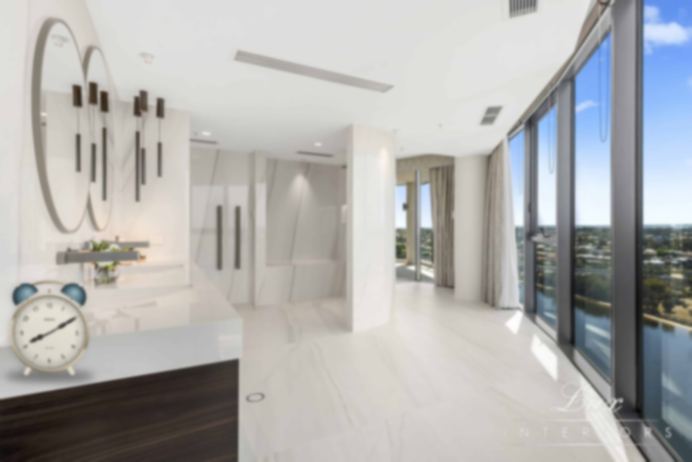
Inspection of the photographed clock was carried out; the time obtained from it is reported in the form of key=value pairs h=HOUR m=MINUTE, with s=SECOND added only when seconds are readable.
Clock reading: h=8 m=10
